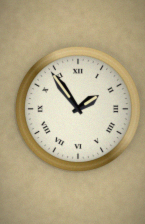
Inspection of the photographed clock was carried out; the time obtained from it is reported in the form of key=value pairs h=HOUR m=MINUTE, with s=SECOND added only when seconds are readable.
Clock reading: h=1 m=54
